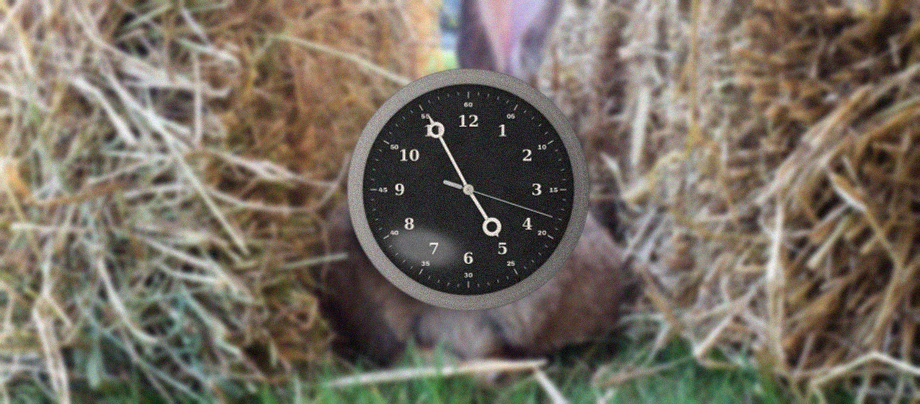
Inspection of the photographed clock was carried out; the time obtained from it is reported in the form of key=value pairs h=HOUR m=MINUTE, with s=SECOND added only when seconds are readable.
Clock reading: h=4 m=55 s=18
